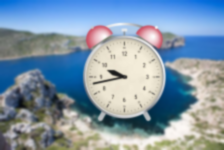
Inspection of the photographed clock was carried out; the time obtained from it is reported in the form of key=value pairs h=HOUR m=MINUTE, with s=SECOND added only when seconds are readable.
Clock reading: h=9 m=43
